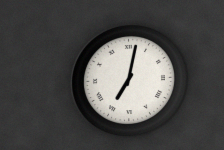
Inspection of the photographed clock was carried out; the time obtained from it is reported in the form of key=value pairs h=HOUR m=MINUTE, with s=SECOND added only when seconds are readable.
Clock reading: h=7 m=2
